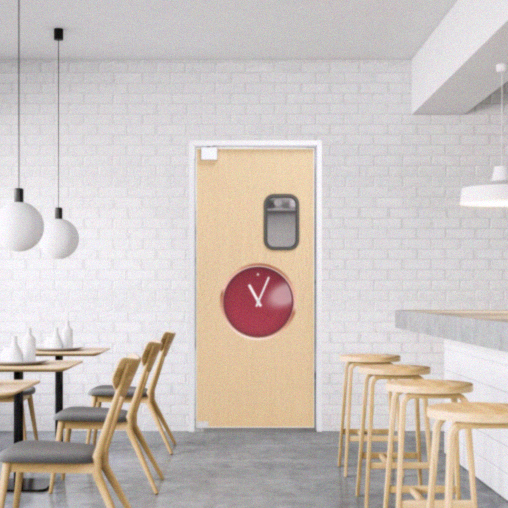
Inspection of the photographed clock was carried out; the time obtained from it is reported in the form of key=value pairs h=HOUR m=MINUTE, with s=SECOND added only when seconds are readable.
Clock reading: h=11 m=4
